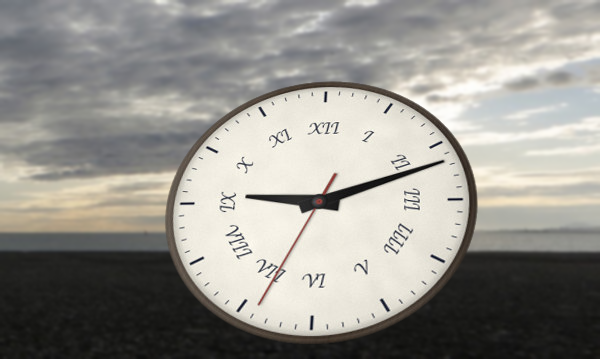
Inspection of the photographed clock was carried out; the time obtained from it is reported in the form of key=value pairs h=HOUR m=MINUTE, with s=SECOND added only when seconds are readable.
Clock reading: h=9 m=11 s=34
